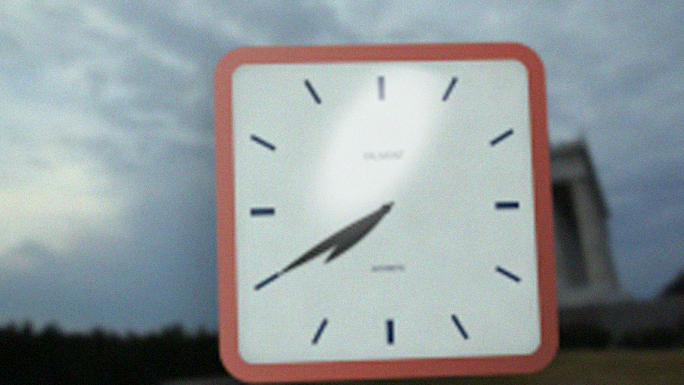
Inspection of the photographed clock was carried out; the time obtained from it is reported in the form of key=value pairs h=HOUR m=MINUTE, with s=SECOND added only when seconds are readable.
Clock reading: h=7 m=40
